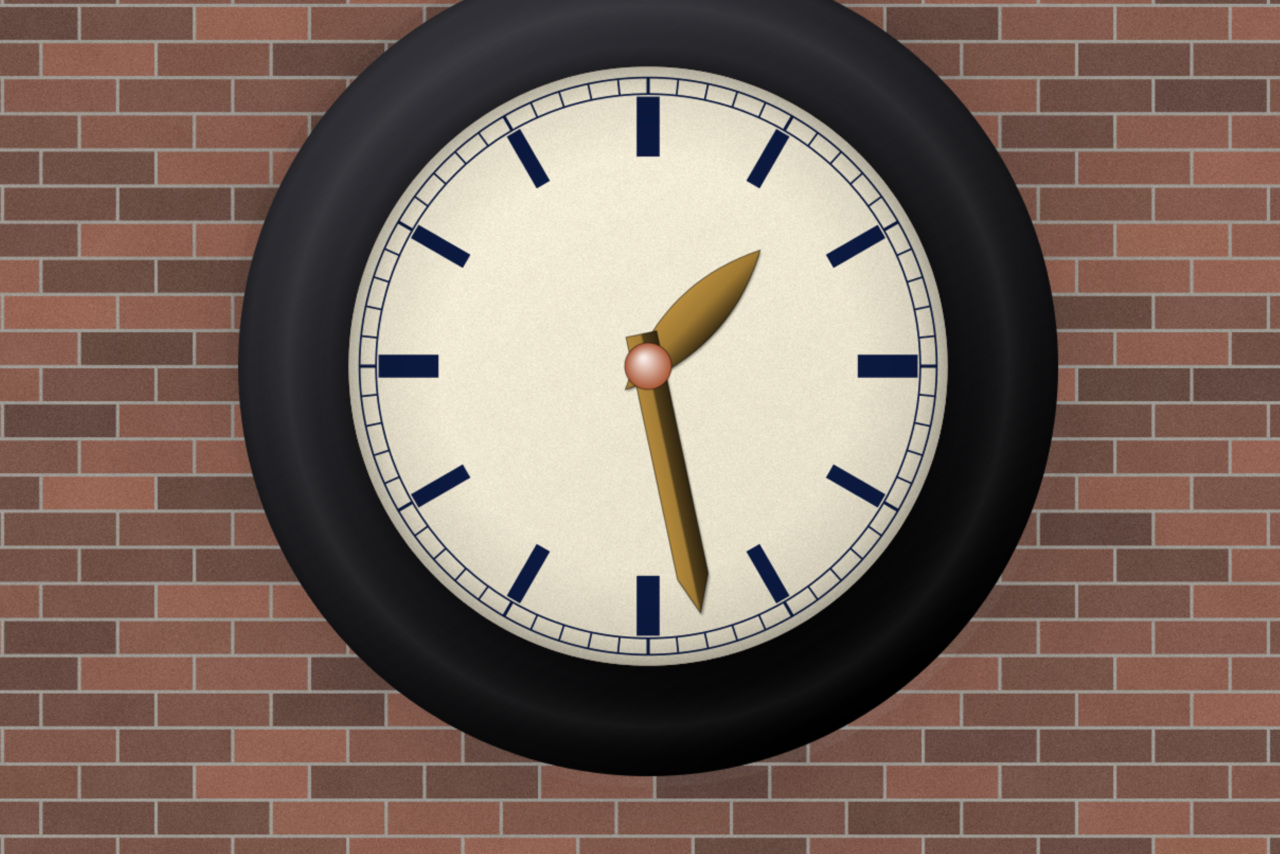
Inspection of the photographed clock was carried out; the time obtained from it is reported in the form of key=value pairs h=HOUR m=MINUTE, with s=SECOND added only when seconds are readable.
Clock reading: h=1 m=28
